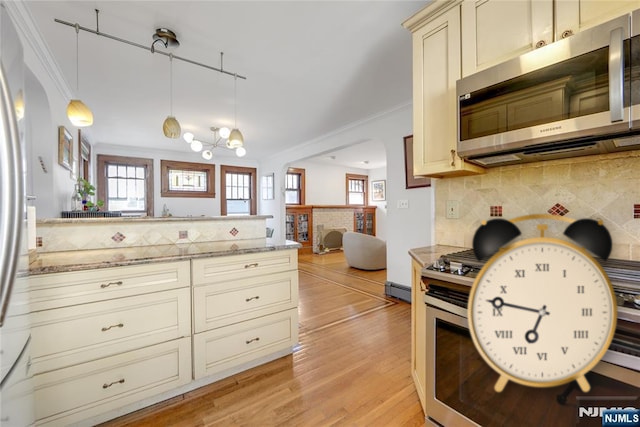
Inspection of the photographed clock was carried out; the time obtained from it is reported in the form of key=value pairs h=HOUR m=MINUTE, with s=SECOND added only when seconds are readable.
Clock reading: h=6 m=47
